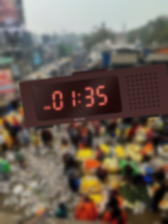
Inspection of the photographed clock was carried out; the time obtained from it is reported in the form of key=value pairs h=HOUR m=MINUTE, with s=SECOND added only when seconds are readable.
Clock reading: h=1 m=35
